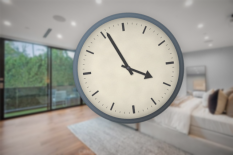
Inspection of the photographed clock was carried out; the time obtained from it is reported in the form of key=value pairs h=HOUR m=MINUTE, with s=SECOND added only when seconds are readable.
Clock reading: h=3 m=56
